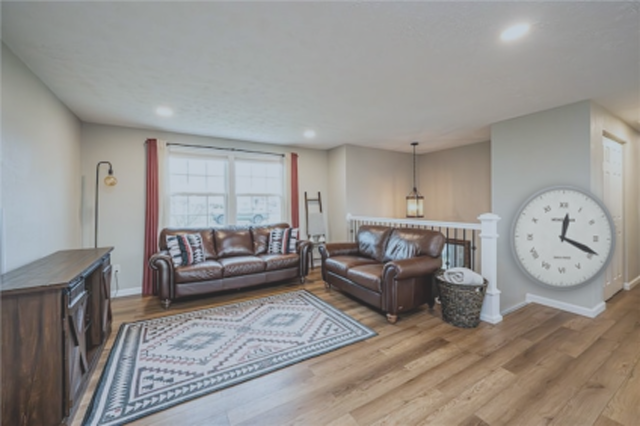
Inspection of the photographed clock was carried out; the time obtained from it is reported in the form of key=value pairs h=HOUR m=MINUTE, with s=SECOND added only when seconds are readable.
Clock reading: h=12 m=19
